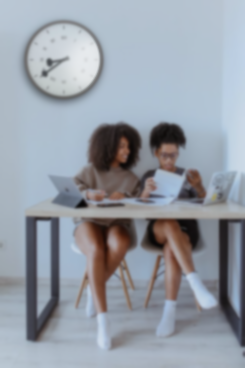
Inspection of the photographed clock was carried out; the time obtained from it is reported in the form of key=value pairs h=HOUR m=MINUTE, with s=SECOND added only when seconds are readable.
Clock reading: h=8 m=39
